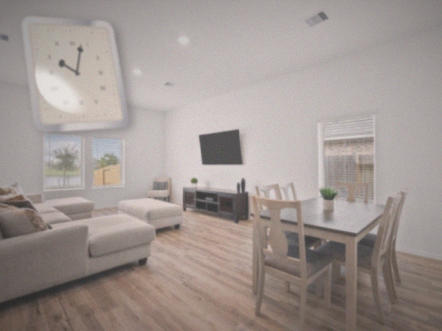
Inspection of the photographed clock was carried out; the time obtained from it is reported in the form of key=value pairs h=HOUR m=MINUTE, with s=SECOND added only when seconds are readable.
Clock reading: h=10 m=3
